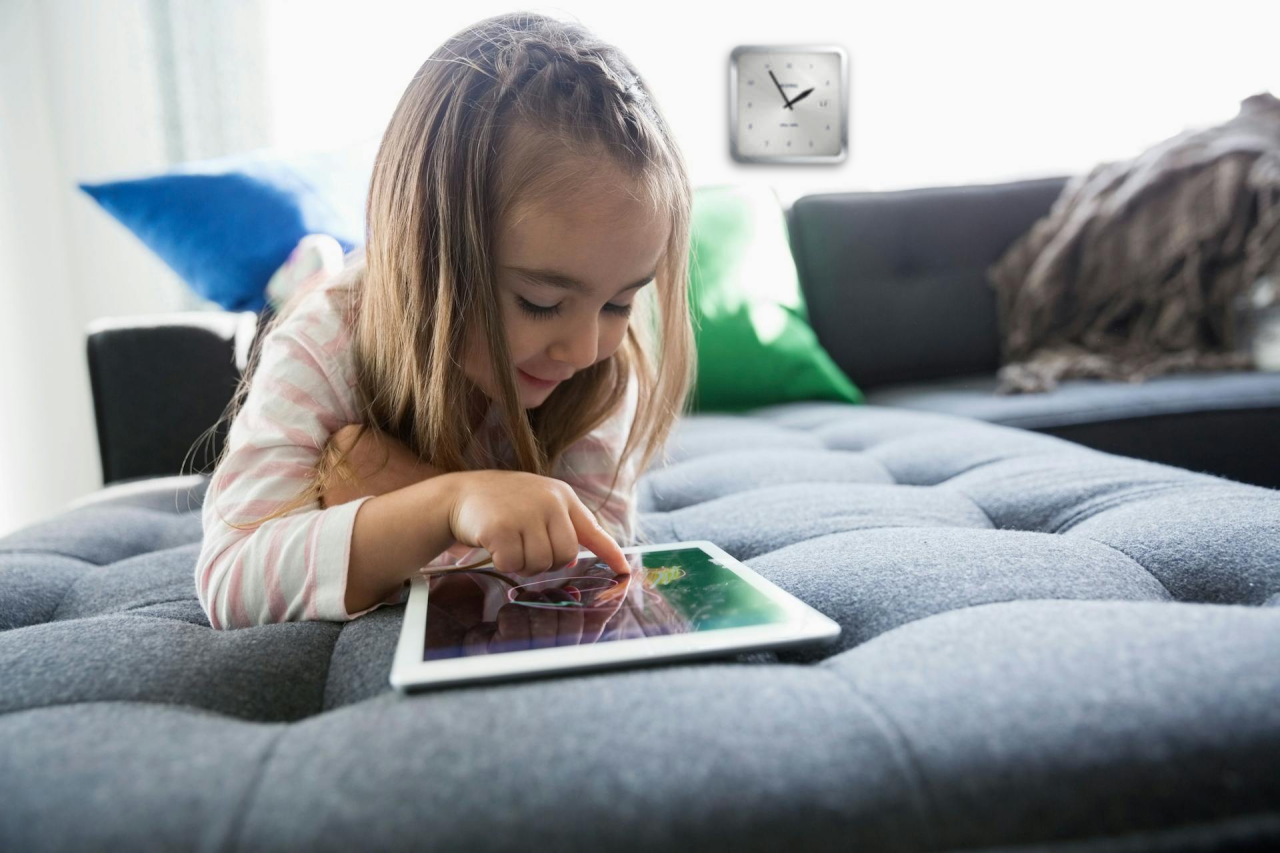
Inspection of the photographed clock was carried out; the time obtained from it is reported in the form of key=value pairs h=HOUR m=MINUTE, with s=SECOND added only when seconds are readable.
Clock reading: h=1 m=55
